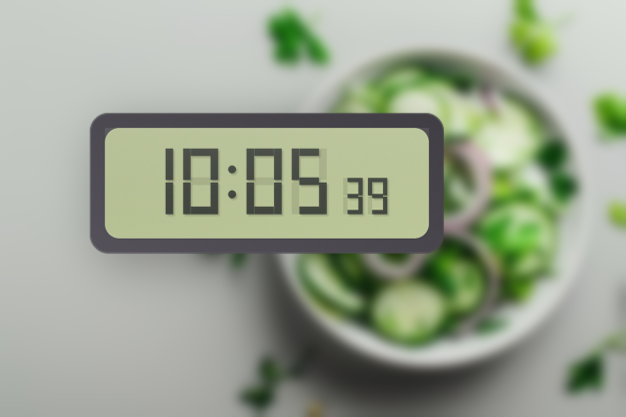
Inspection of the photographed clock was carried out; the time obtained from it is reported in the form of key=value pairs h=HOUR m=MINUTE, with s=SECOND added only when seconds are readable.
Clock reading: h=10 m=5 s=39
